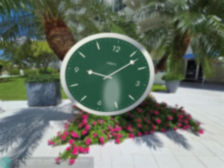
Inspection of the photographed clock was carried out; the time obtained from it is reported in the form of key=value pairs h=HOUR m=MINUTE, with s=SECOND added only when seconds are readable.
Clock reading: h=9 m=7
